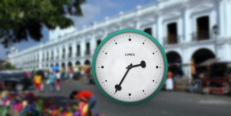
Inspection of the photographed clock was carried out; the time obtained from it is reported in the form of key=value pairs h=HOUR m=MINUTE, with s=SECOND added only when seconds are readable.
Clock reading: h=2 m=35
